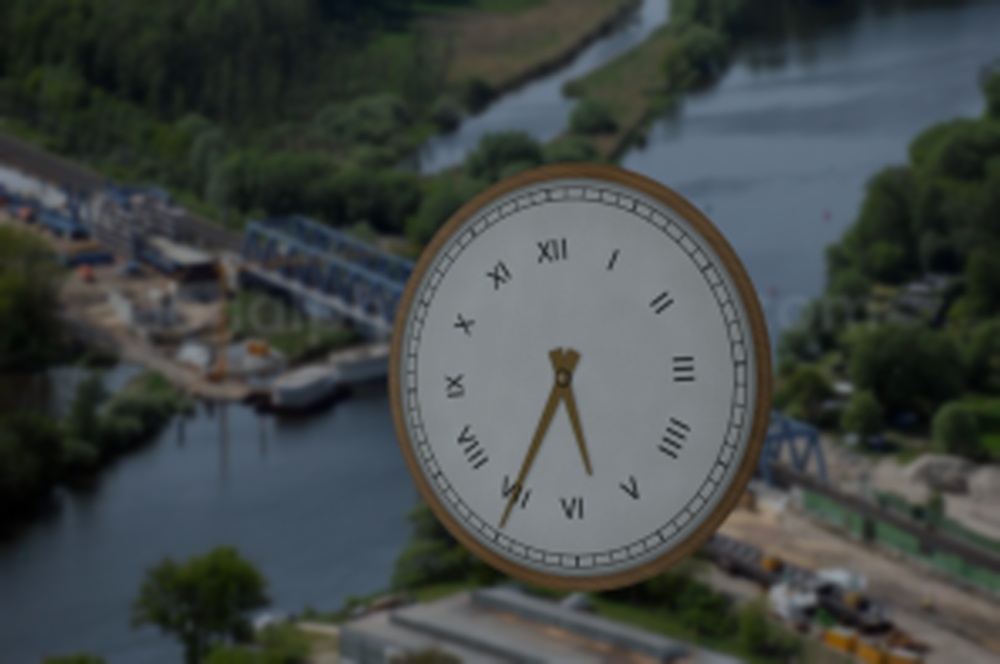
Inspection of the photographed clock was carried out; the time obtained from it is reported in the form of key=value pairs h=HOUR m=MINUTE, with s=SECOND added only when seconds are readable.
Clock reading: h=5 m=35
